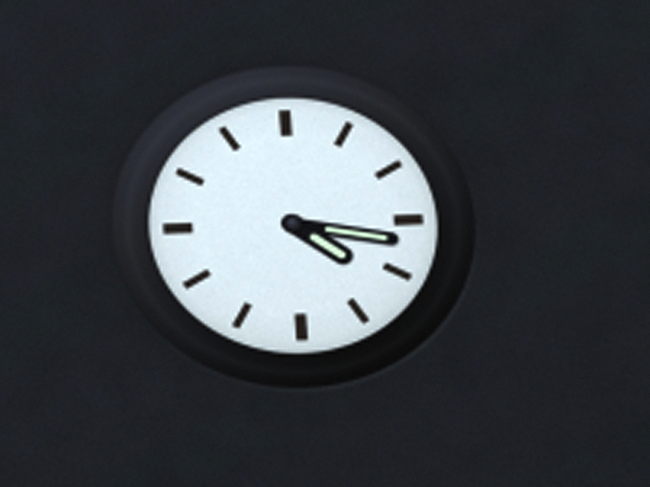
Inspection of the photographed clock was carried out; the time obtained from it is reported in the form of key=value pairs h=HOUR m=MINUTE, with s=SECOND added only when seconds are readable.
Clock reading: h=4 m=17
